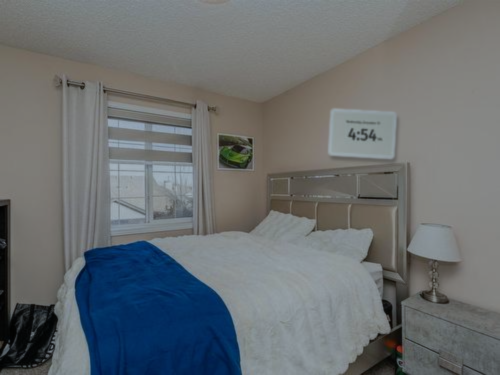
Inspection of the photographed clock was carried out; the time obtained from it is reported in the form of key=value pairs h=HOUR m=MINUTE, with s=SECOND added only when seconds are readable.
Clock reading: h=4 m=54
